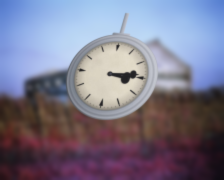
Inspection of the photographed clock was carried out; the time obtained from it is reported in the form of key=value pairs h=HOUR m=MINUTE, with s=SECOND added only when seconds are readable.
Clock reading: h=3 m=14
